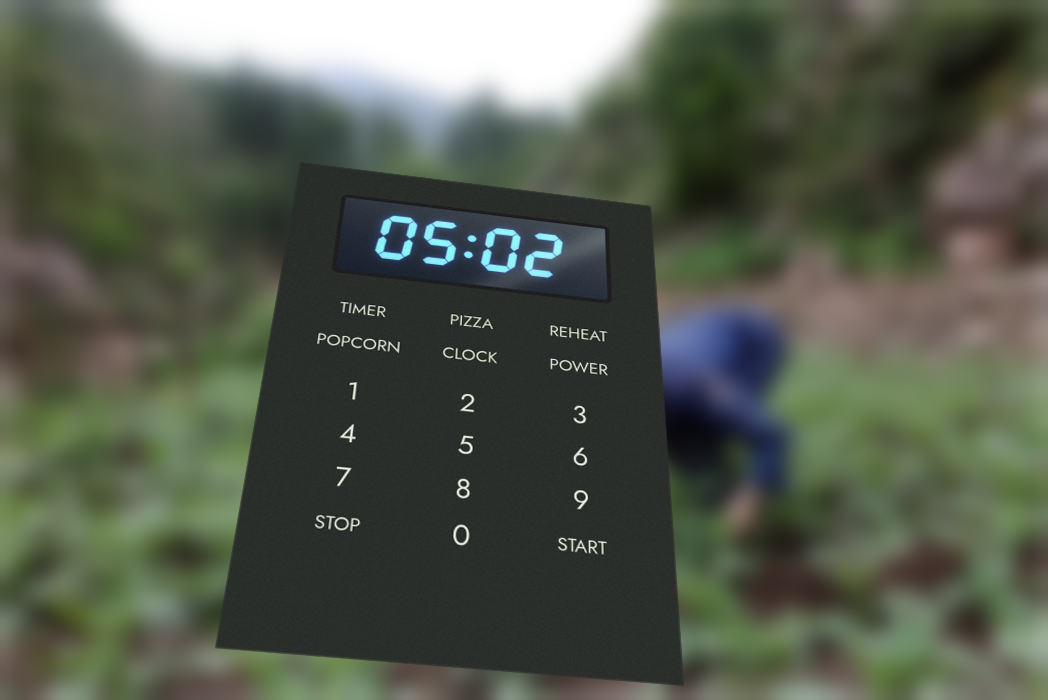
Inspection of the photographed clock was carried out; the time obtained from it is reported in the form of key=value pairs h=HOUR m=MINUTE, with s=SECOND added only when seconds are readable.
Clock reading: h=5 m=2
